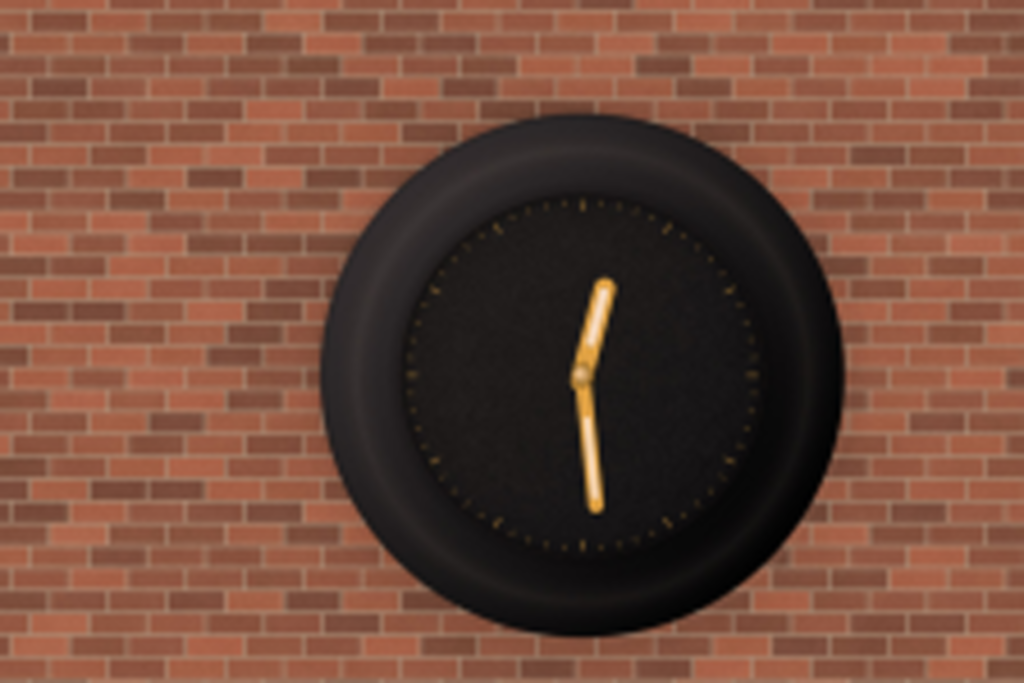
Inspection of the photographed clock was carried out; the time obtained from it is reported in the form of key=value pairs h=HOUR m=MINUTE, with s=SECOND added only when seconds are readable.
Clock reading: h=12 m=29
